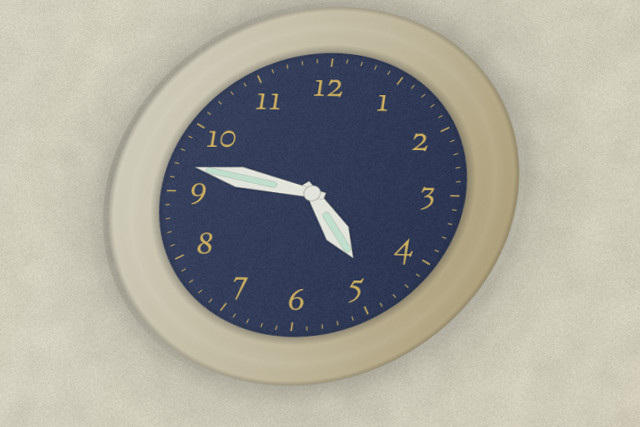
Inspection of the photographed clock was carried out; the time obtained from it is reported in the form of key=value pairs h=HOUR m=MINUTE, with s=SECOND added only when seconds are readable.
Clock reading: h=4 m=47
